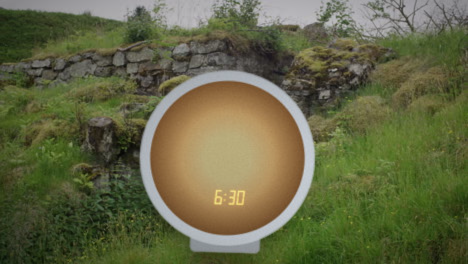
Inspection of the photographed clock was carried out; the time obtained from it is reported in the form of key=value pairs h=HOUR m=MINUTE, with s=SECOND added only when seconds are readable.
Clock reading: h=6 m=30
